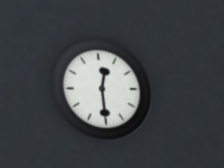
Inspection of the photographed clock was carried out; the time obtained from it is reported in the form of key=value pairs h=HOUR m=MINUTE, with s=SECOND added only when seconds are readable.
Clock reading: h=12 m=30
